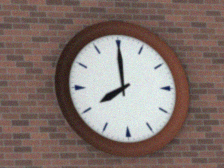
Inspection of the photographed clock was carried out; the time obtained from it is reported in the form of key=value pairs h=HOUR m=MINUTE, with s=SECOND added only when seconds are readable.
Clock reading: h=8 m=0
